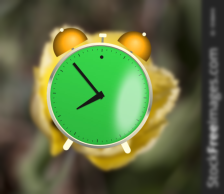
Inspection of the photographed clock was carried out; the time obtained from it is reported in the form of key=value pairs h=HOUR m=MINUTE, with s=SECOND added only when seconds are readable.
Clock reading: h=7 m=53
